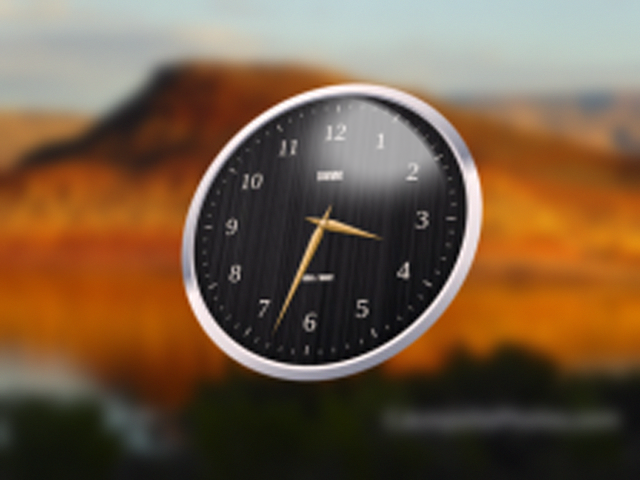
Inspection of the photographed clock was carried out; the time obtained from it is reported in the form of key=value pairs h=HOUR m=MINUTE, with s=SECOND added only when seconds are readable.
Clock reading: h=3 m=33
